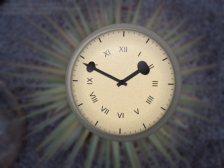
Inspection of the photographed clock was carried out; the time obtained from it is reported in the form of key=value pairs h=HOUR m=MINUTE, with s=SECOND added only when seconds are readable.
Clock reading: h=1 m=49
